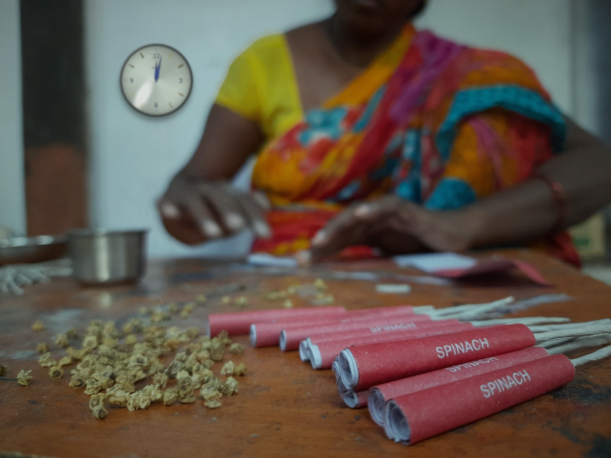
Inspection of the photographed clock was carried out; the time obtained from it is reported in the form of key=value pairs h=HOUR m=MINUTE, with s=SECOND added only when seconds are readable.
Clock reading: h=12 m=2
